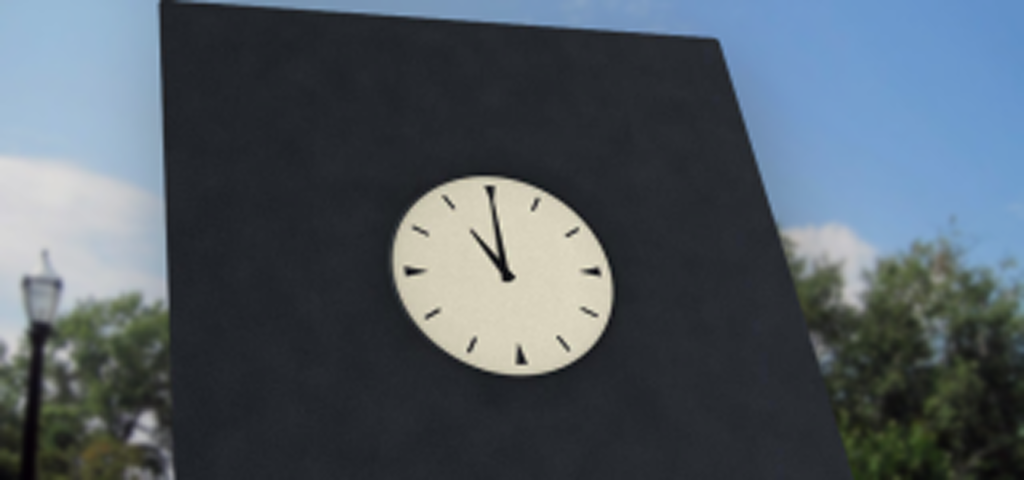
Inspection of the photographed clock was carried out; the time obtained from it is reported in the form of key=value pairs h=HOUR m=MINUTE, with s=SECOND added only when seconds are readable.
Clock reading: h=11 m=0
